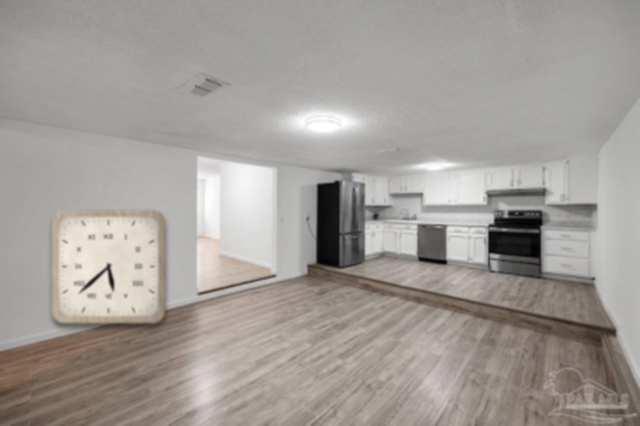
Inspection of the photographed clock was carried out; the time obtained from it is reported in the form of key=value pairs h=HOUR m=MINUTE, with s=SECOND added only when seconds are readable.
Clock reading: h=5 m=38
